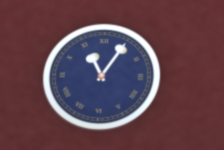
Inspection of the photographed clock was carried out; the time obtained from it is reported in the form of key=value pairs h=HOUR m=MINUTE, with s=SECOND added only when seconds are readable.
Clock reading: h=11 m=5
